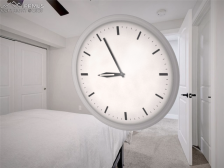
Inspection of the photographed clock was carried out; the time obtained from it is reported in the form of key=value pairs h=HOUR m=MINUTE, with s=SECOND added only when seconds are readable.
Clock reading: h=8 m=56
